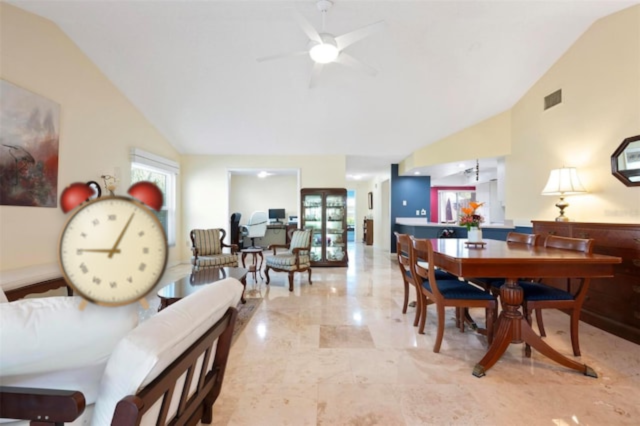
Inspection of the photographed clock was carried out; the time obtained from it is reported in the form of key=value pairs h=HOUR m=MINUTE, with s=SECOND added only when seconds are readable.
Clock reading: h=9 m=5
